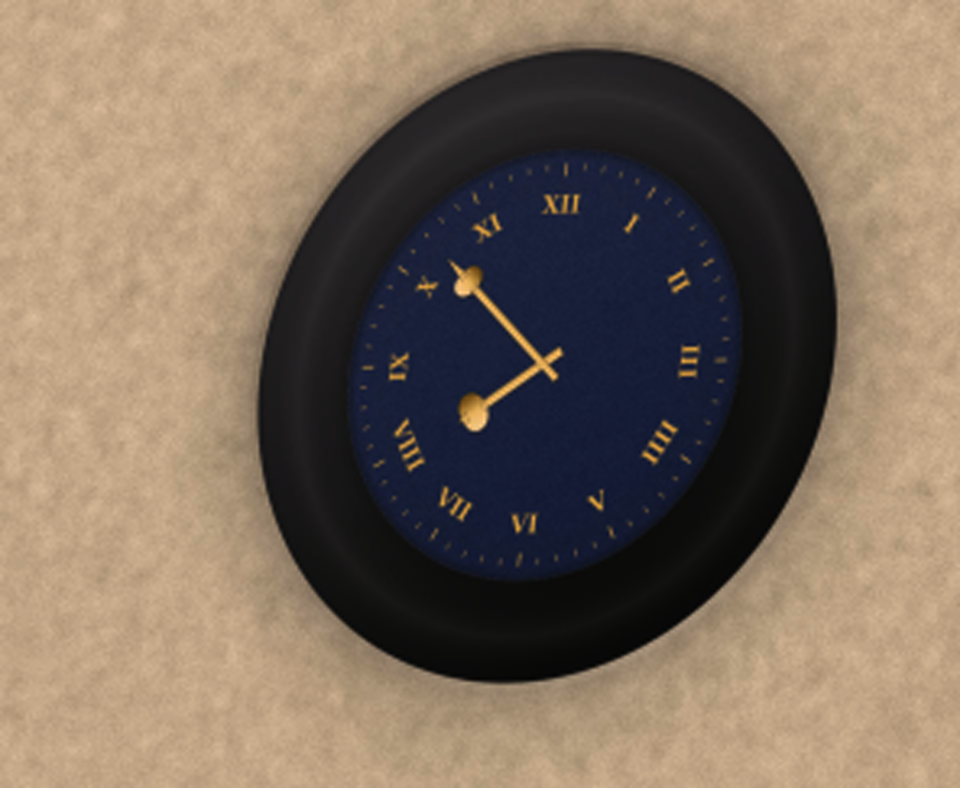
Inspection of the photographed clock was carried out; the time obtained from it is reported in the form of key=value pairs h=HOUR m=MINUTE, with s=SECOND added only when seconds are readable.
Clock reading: h=7 m=52
